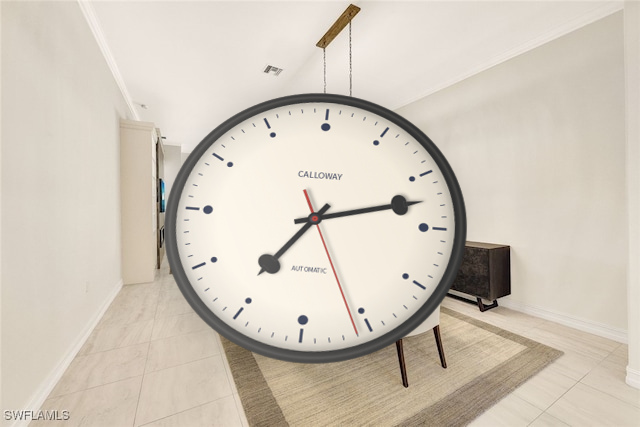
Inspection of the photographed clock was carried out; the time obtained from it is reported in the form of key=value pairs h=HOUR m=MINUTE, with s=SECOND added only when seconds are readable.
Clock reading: h=7 m=12 s=26
